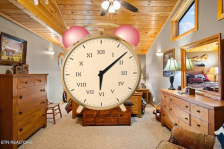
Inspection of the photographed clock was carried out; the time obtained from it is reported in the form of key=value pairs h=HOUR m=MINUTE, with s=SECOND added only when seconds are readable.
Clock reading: h=6 m=8
